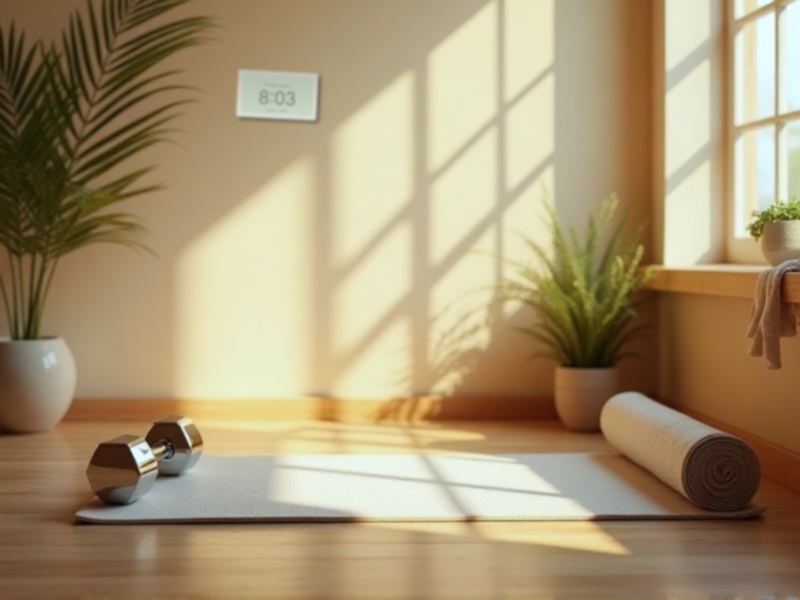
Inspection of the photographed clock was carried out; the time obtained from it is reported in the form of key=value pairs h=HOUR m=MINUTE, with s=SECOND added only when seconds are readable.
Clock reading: h=8 m=3
